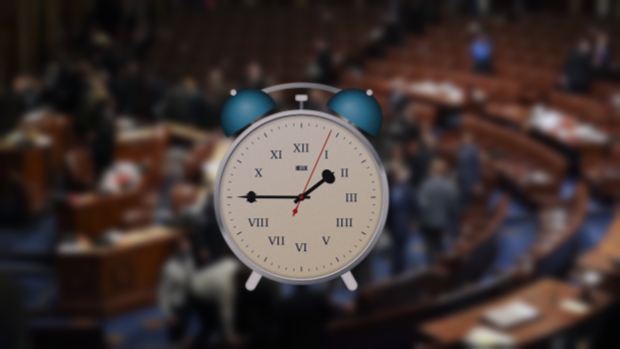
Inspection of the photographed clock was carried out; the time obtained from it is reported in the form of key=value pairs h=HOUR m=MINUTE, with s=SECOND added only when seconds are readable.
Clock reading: h=1 m=45 s=4
